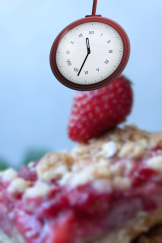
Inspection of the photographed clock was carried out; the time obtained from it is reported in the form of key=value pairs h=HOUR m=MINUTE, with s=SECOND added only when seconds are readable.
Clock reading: h=11 m=33
